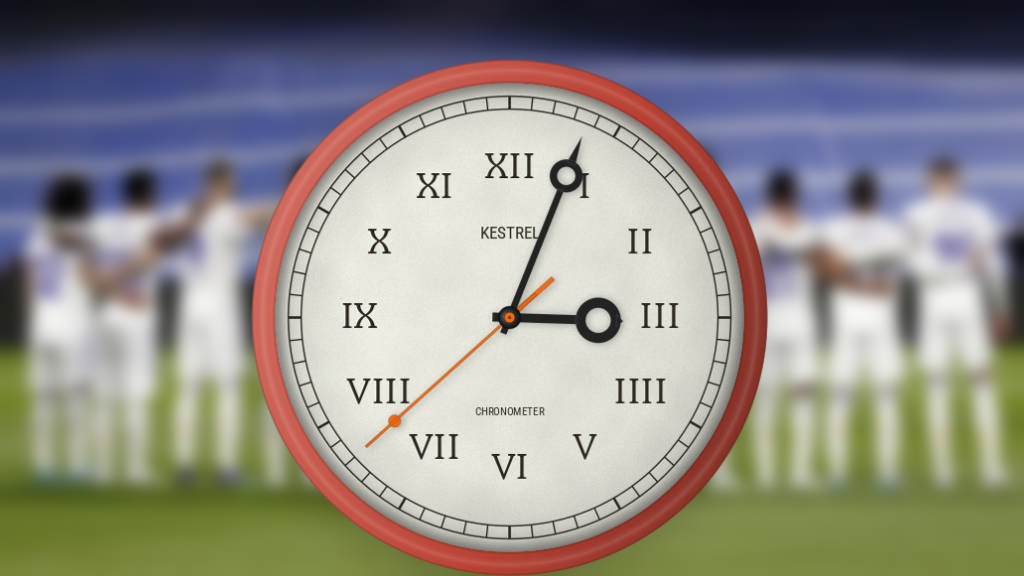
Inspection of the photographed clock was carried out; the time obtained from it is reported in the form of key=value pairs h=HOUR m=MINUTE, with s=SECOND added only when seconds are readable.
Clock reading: h=3 m=3 s=38
